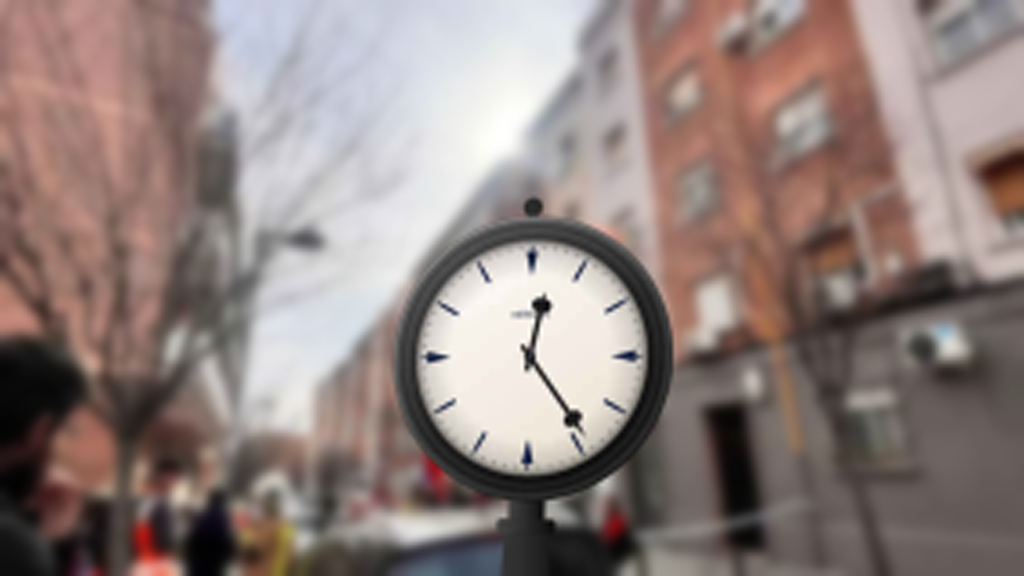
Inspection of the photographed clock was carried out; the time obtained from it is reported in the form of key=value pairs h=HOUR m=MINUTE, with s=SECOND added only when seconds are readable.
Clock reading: h=12 m=24
